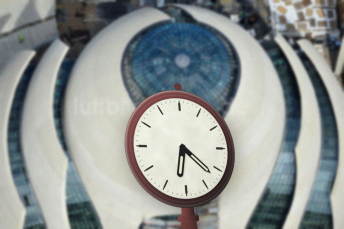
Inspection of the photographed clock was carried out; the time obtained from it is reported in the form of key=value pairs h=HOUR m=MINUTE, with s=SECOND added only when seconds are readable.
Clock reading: h=6 m=22
